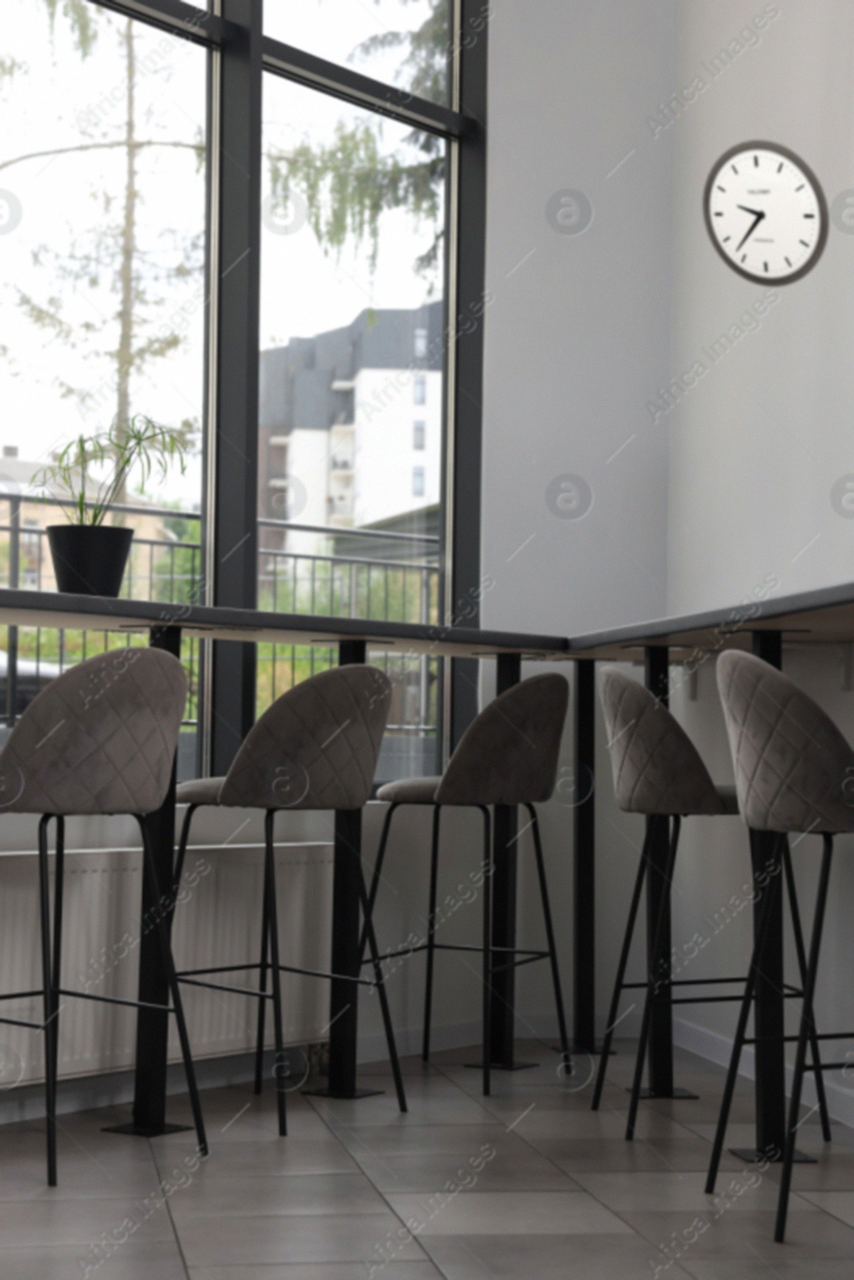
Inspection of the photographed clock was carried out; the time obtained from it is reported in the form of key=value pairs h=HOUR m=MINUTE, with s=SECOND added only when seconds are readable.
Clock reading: h=9 m=37
